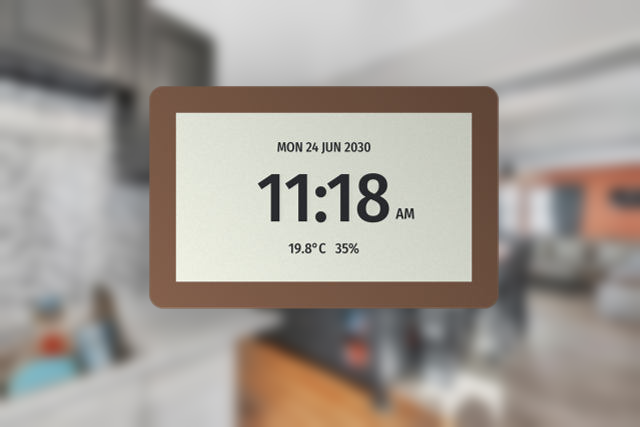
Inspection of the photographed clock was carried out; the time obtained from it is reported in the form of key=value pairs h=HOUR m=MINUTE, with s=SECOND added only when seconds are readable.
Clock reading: h=11 m=18
